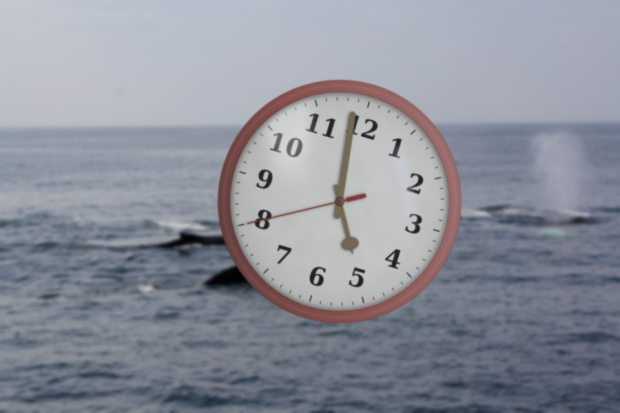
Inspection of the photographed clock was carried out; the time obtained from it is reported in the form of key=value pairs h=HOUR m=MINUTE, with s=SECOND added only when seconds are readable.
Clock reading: h=4 m=58 s=40
